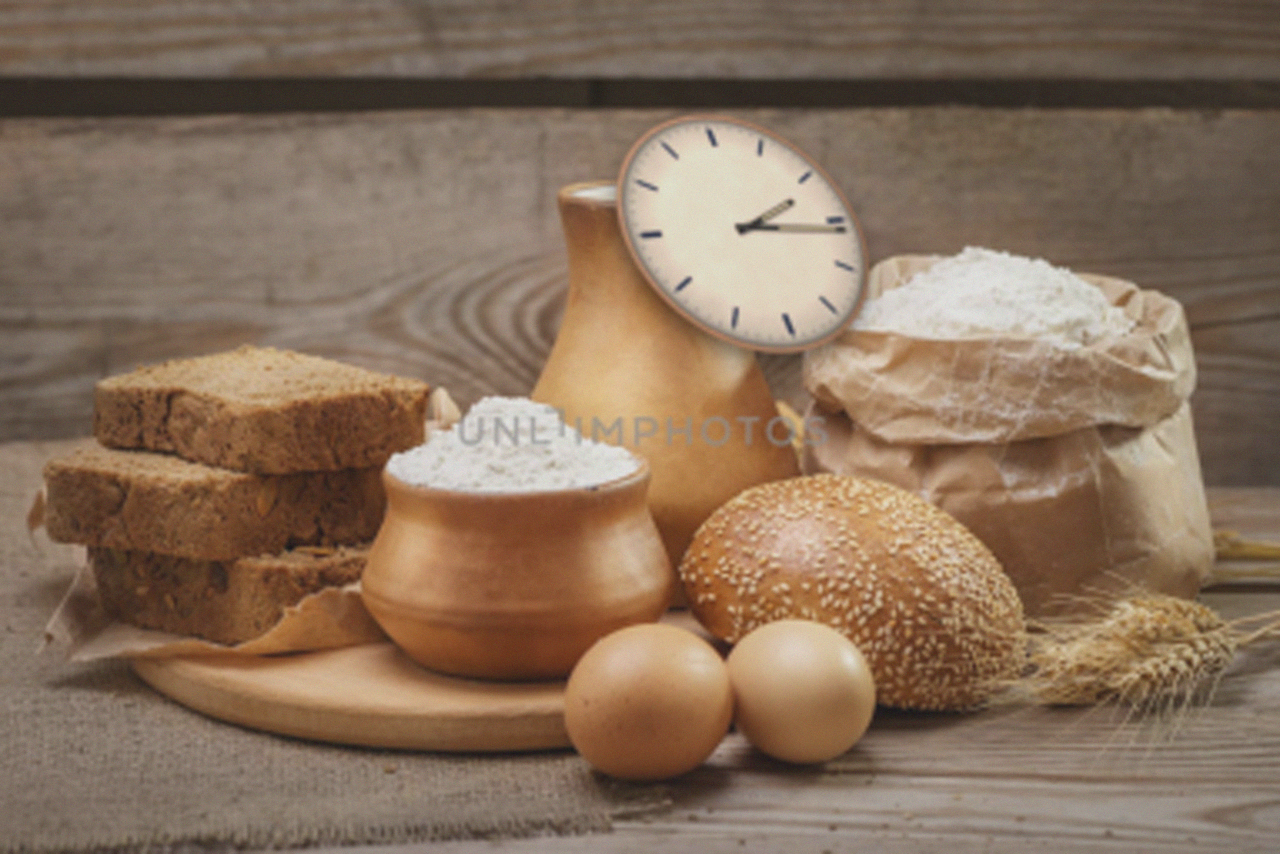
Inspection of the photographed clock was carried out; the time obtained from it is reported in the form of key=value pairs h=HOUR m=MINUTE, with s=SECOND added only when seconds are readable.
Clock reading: h=2 m=16
